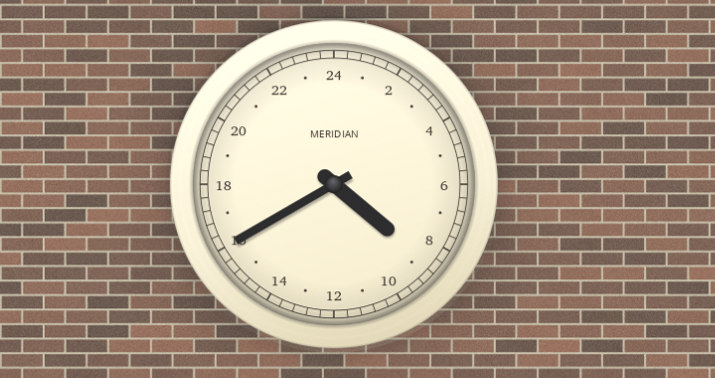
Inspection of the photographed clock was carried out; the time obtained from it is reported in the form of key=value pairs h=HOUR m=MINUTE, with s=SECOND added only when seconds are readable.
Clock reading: h=8 m=40
